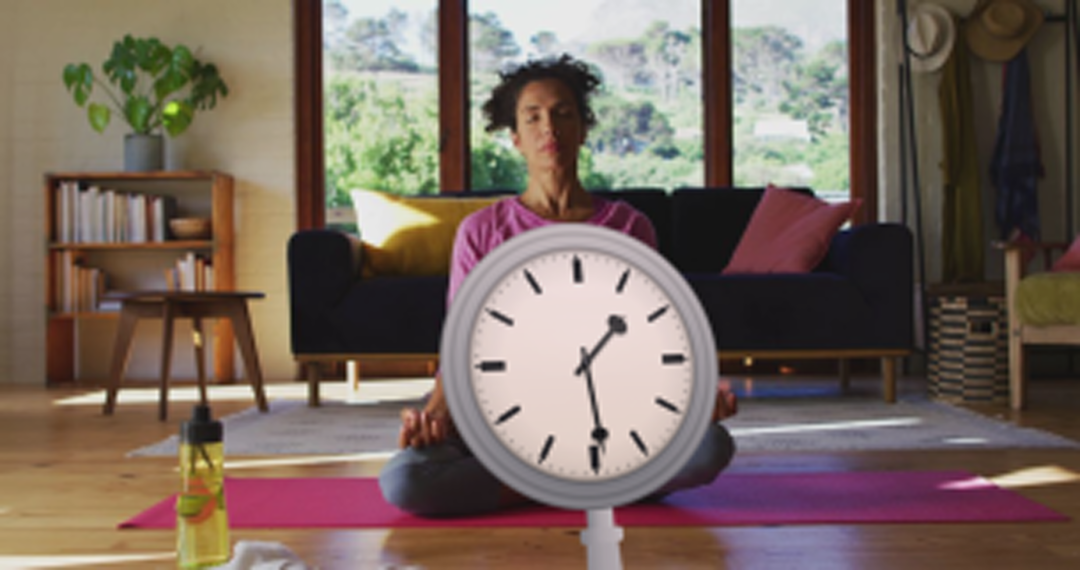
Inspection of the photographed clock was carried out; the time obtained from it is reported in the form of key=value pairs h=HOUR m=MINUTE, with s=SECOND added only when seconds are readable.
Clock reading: h=1 m=29
